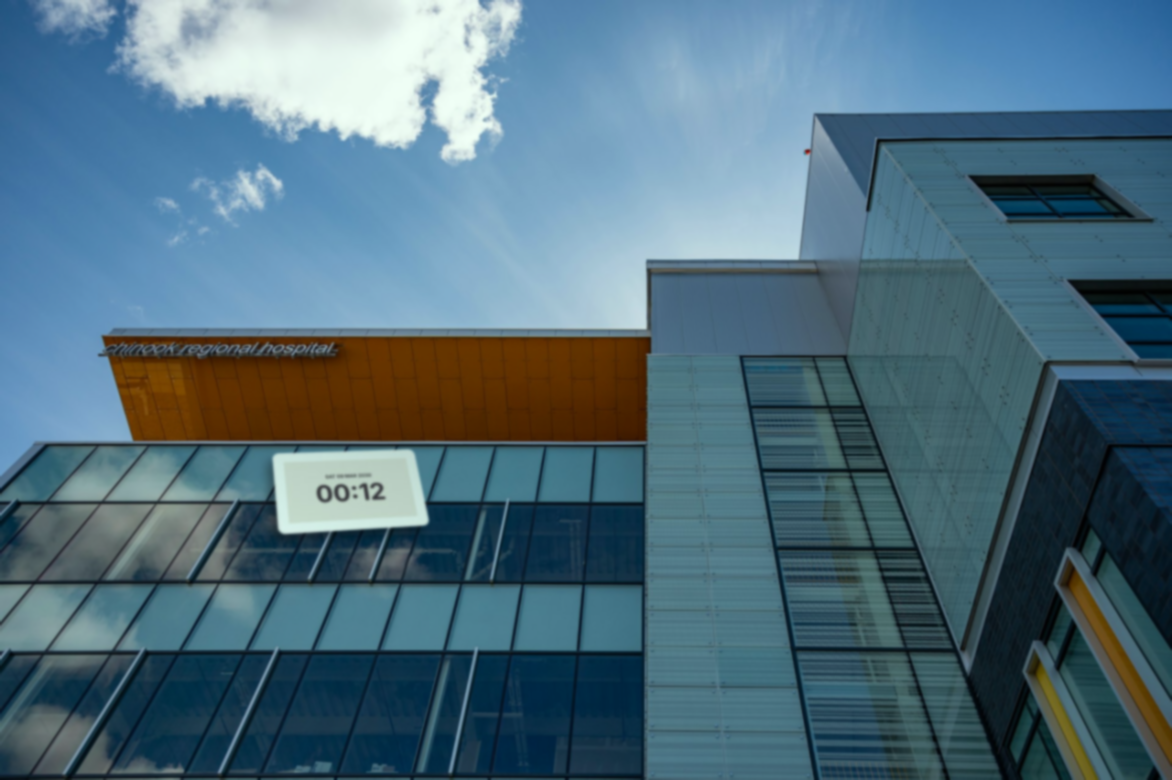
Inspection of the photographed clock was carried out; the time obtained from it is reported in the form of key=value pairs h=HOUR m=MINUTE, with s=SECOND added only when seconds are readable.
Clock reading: h=0 m=12
